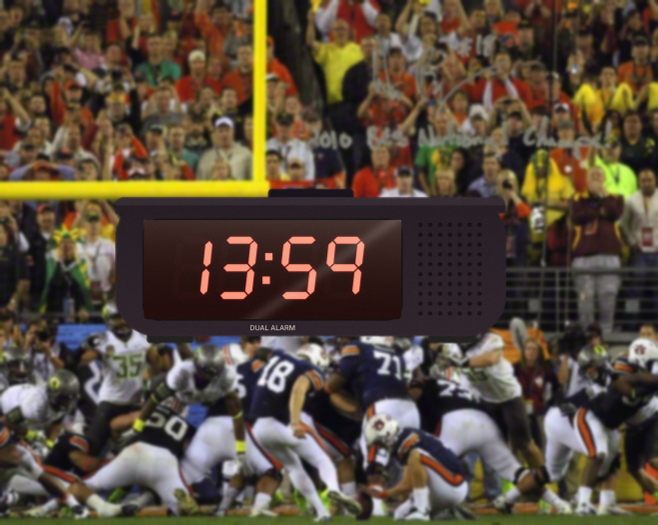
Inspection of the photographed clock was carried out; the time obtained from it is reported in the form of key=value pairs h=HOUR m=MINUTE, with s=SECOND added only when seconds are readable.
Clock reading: h=13 m=59
